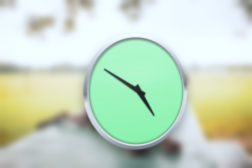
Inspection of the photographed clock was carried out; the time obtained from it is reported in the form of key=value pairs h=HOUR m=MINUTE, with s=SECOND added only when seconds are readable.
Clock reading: h=4 m=50
